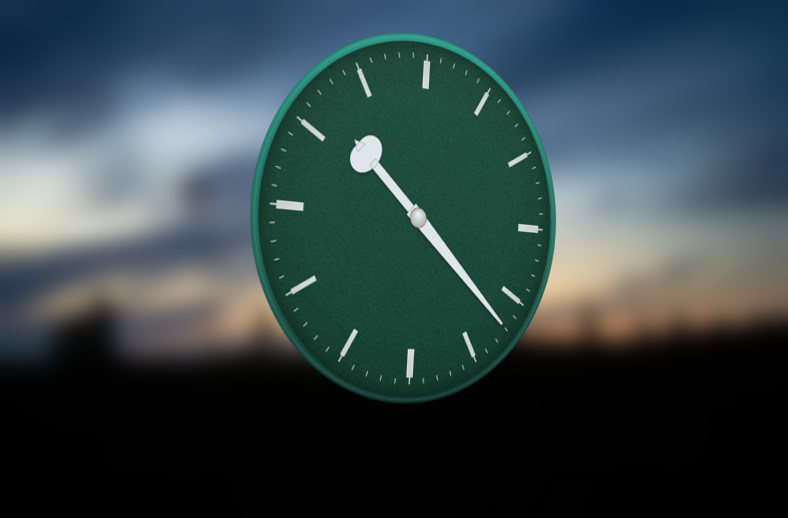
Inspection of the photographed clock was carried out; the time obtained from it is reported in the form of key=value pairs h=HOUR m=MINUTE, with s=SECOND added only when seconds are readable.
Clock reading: h=10 m=22
